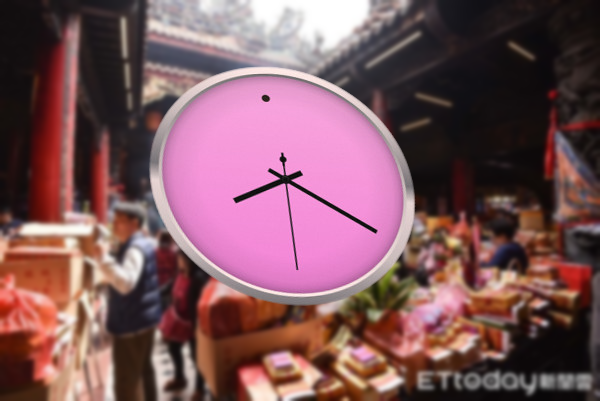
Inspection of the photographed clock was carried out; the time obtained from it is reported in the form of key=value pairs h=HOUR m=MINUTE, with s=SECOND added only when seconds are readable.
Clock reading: h=8 m=21 s=31
